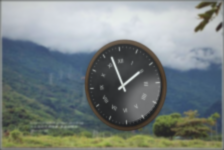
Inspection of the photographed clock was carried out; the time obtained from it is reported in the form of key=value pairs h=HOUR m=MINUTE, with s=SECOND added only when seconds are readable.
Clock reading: h=1 m=57
